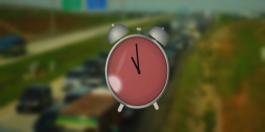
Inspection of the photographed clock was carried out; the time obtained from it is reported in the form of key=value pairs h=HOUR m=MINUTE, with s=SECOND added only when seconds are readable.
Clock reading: h=10 m=59
